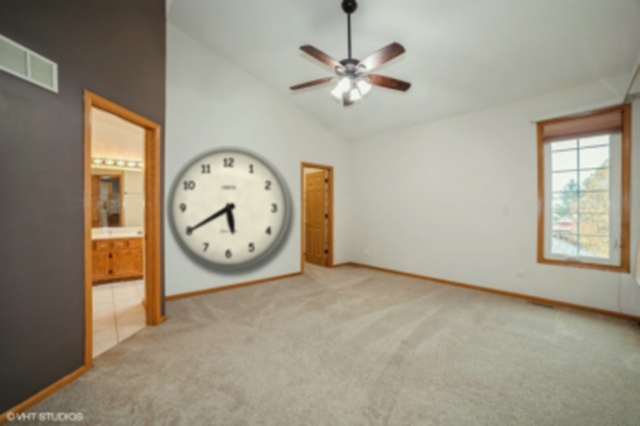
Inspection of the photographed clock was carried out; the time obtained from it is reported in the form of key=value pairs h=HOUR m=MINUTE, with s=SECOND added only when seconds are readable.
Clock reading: h=5 m=40
